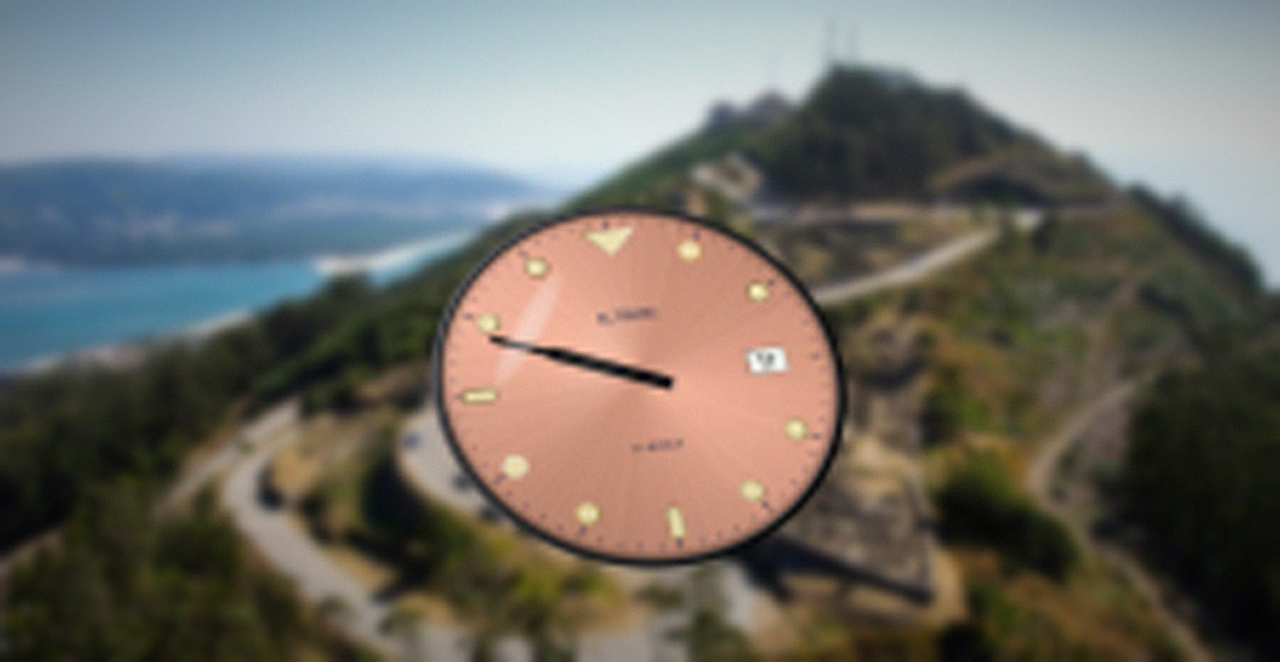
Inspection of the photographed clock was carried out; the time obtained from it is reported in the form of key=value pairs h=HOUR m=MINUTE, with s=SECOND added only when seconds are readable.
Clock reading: h=9 m=49
